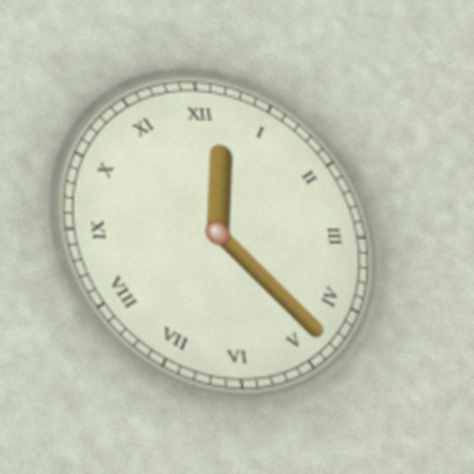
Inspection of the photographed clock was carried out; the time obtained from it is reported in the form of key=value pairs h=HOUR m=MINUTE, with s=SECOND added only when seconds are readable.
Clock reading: h=12 m=23
